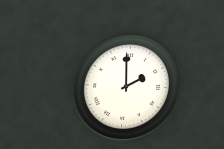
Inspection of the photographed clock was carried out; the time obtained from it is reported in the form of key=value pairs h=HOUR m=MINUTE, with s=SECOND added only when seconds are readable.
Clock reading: h=1 m=59
